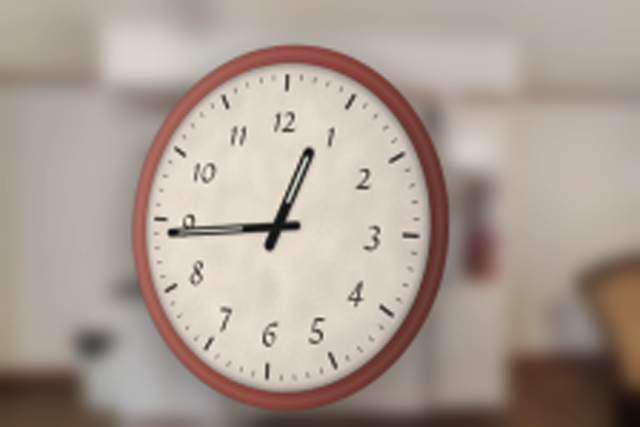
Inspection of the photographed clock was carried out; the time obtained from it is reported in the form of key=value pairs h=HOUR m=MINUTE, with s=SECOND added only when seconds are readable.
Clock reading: h=12 m=44
